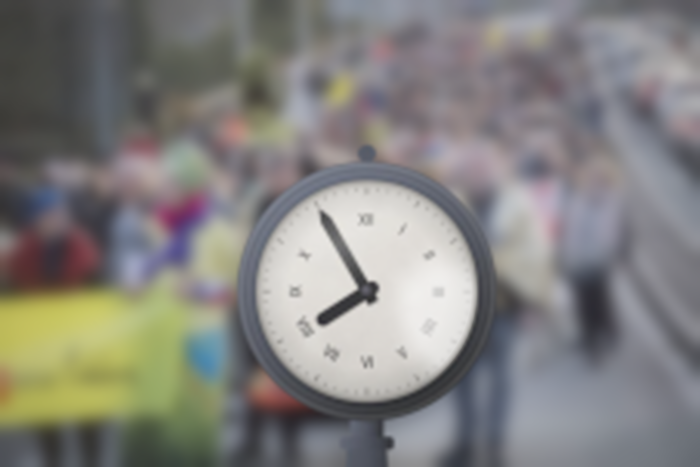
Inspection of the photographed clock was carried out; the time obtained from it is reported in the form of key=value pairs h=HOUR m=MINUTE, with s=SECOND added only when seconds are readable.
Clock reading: h=7 m=55
